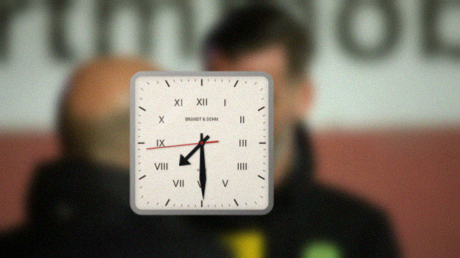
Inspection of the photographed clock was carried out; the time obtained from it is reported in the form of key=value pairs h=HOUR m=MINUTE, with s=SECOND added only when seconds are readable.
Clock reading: h=7 m=29 s=44
